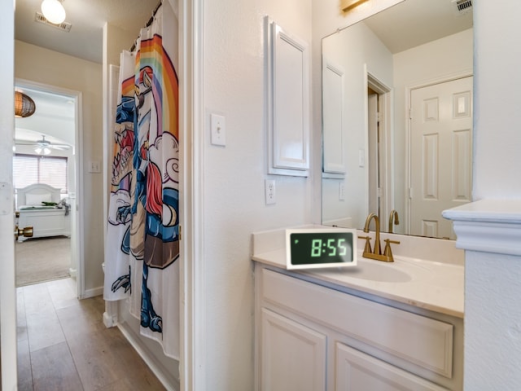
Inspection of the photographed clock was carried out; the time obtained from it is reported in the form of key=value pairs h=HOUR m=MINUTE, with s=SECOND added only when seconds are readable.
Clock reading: h=8 m=55
